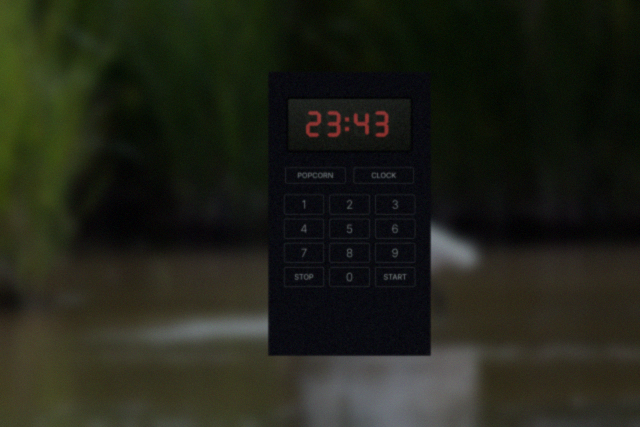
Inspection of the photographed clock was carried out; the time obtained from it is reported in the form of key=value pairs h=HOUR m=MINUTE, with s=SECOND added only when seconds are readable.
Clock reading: h=23 m=43
